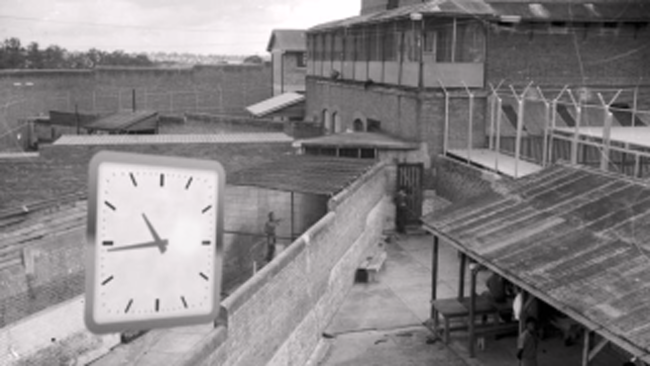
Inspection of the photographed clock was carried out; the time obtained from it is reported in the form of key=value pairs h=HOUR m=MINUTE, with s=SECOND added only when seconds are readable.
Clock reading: h=10 m=44
